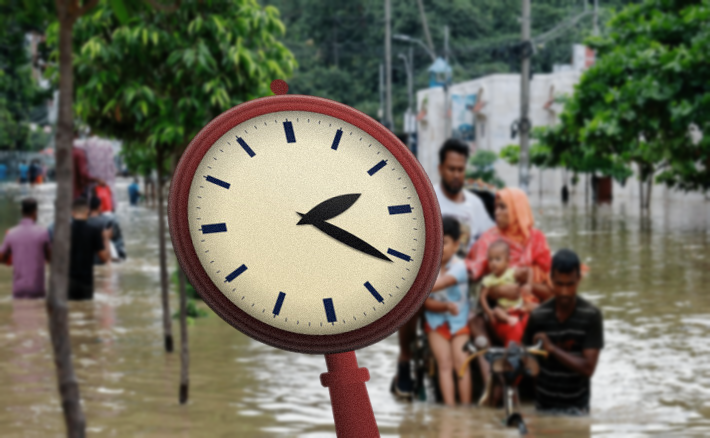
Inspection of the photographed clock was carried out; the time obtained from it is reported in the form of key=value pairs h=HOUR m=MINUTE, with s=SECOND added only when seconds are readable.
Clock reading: h=2 m=21
